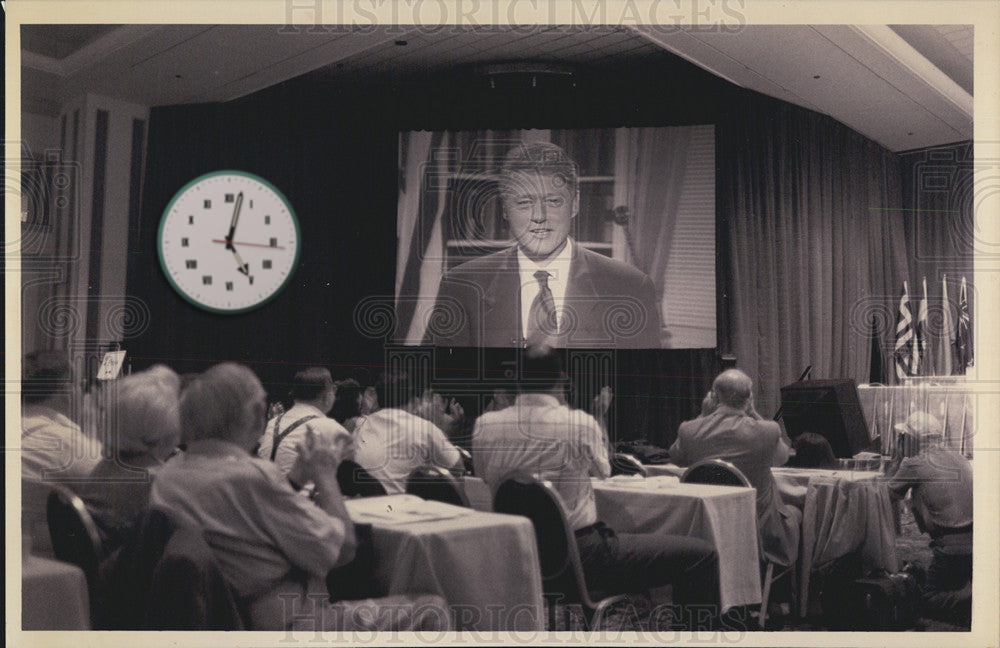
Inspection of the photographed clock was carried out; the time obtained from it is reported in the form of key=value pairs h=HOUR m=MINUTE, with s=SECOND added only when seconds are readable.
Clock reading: h=5 m=2 s=16
